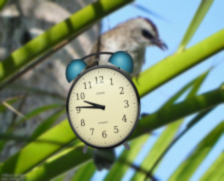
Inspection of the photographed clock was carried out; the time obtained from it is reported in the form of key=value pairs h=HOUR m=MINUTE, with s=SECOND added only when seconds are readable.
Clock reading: h=9 m=46
